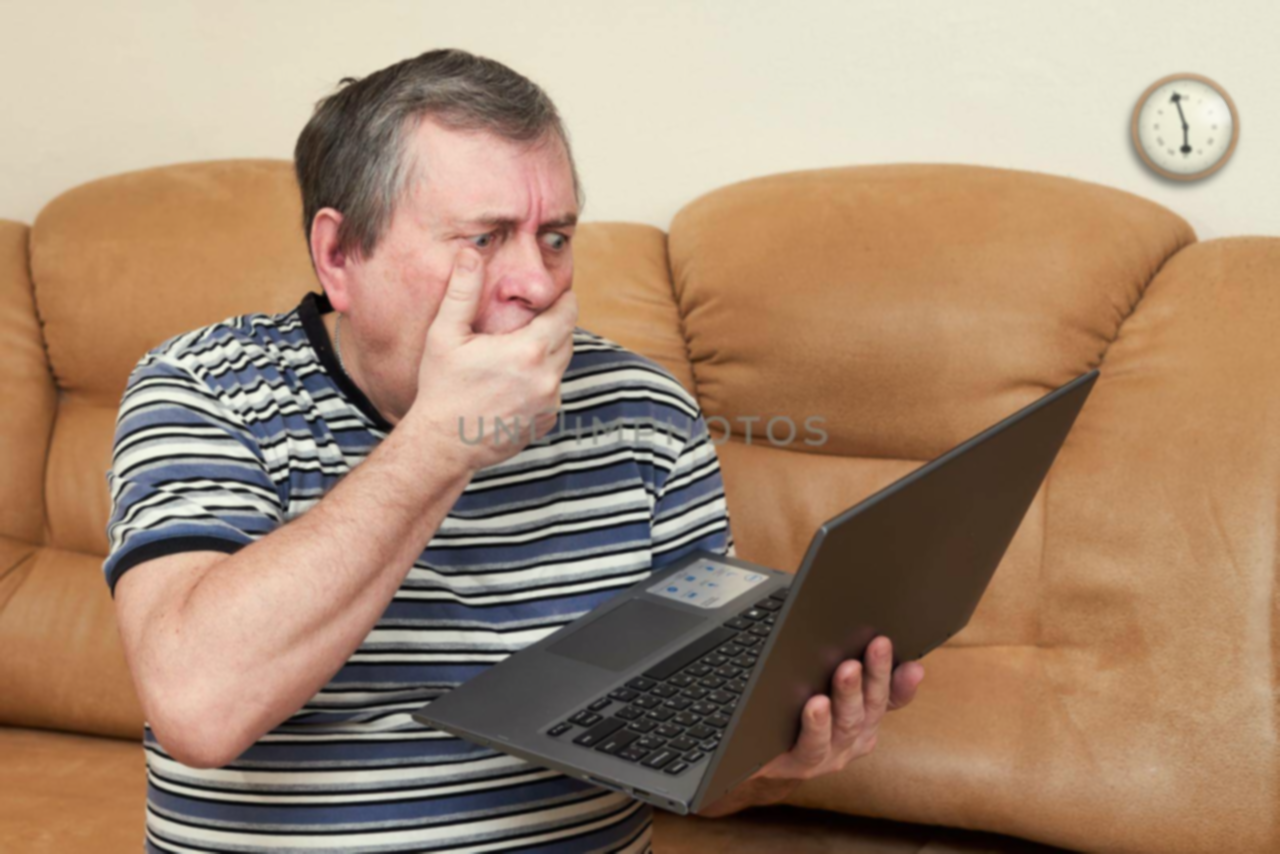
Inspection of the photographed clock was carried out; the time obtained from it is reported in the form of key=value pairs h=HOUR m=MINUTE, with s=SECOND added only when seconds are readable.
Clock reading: h=5 m=57
